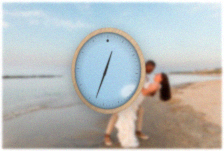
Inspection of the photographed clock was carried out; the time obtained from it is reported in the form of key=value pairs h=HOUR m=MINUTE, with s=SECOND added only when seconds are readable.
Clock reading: h=12 m=33
